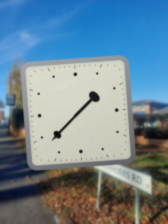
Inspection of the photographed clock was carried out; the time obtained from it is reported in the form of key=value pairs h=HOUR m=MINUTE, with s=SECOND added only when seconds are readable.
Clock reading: h=1 m=38
